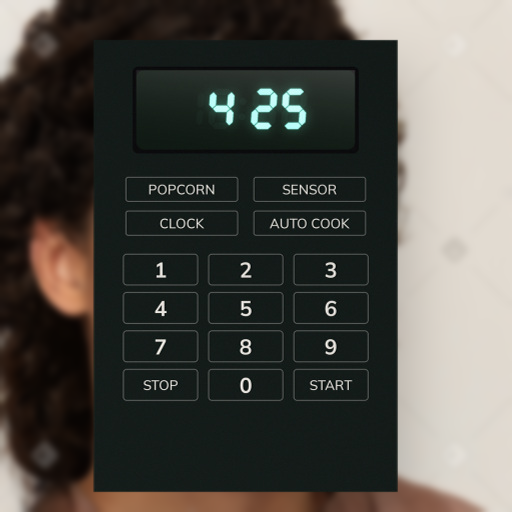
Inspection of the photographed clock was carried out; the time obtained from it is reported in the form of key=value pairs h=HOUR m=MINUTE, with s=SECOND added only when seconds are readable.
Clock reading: h=4 m=25
